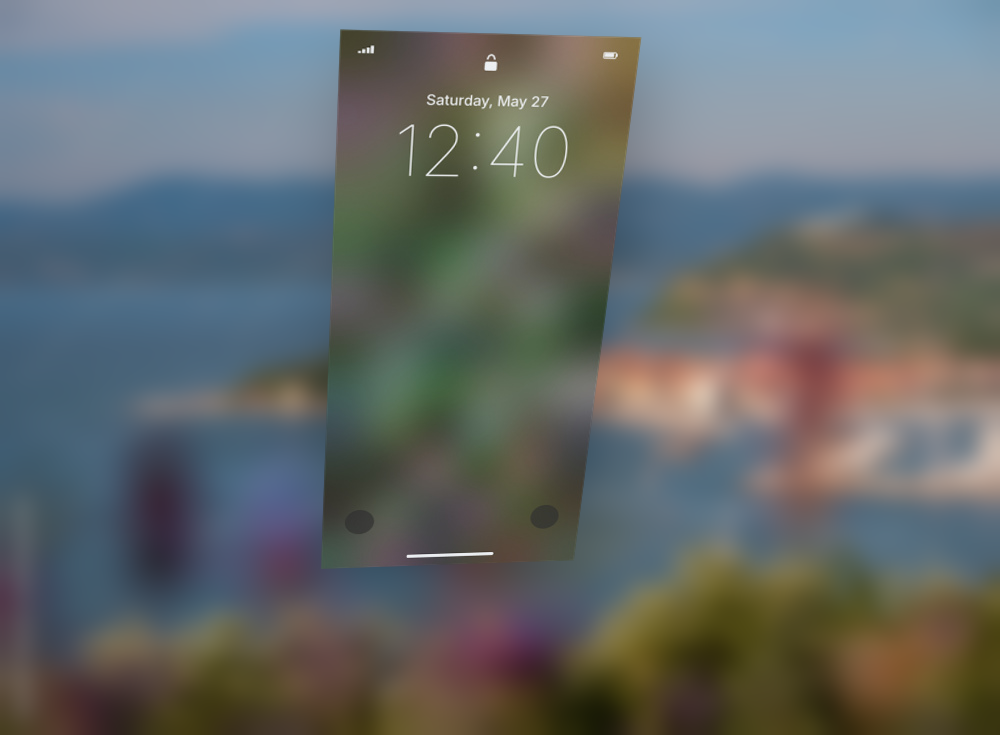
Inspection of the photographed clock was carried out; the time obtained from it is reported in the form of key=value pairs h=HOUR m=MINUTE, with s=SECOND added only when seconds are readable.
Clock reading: h=12 m=40
